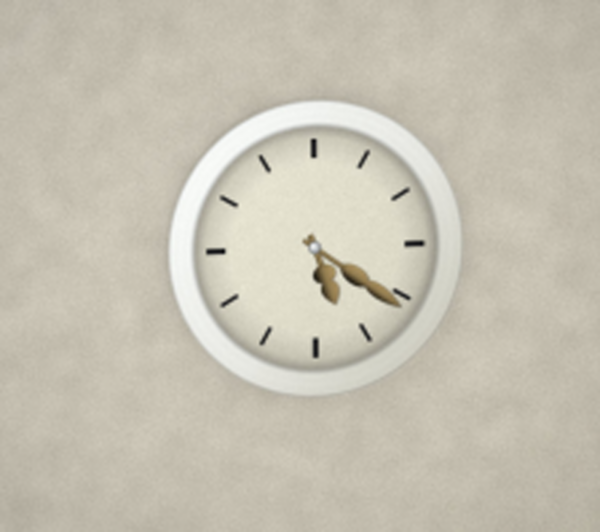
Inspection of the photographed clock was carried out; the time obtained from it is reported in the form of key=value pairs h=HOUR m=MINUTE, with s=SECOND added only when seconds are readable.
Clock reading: h=5 m=21
